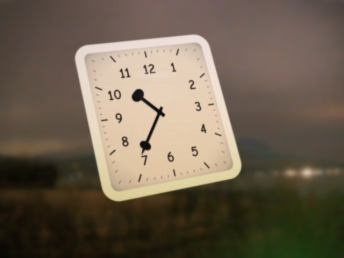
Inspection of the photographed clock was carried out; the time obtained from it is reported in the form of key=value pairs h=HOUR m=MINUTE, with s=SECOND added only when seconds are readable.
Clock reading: h=10 m=36
